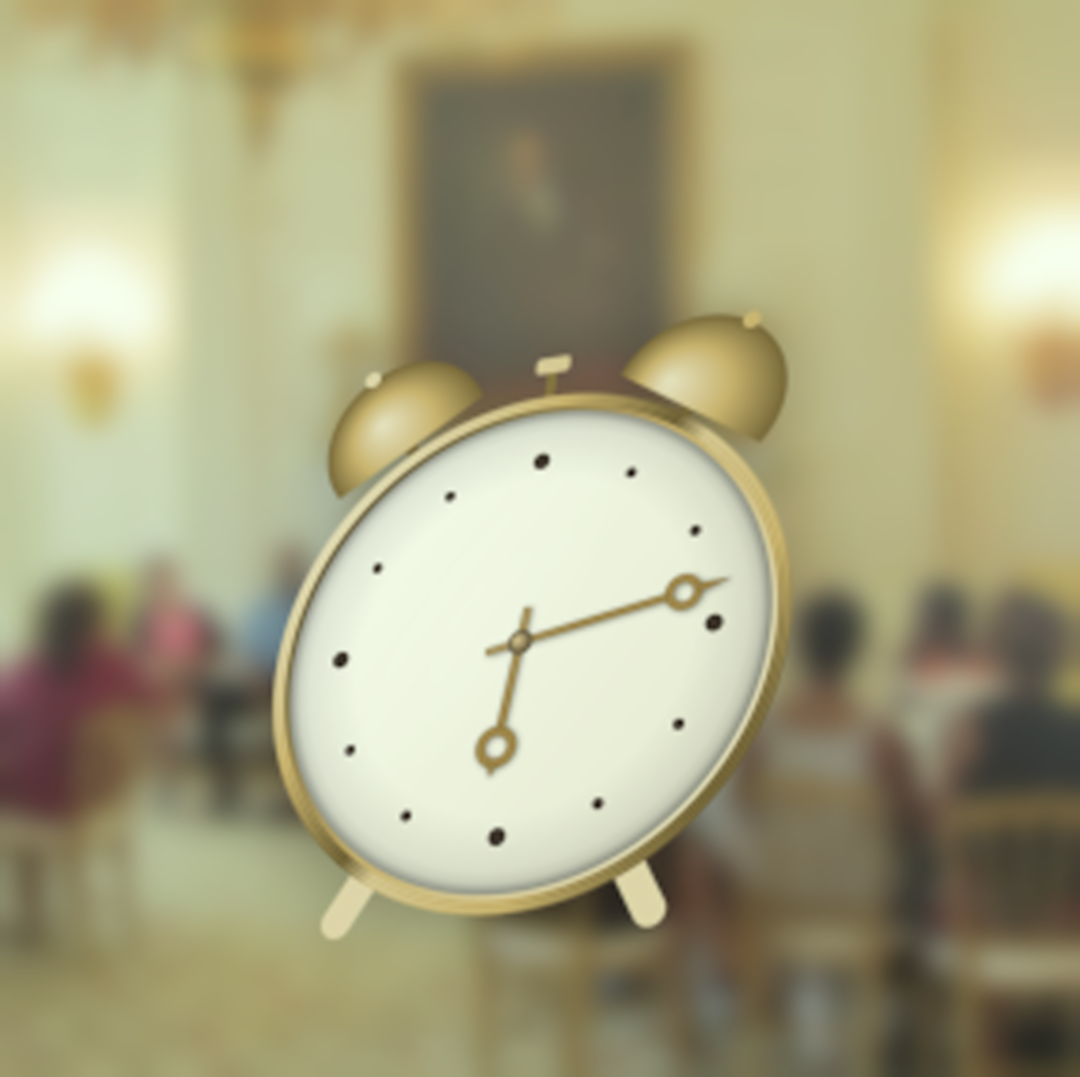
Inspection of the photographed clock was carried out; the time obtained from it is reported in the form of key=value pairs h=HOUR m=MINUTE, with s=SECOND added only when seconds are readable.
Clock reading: h=6 m=13
